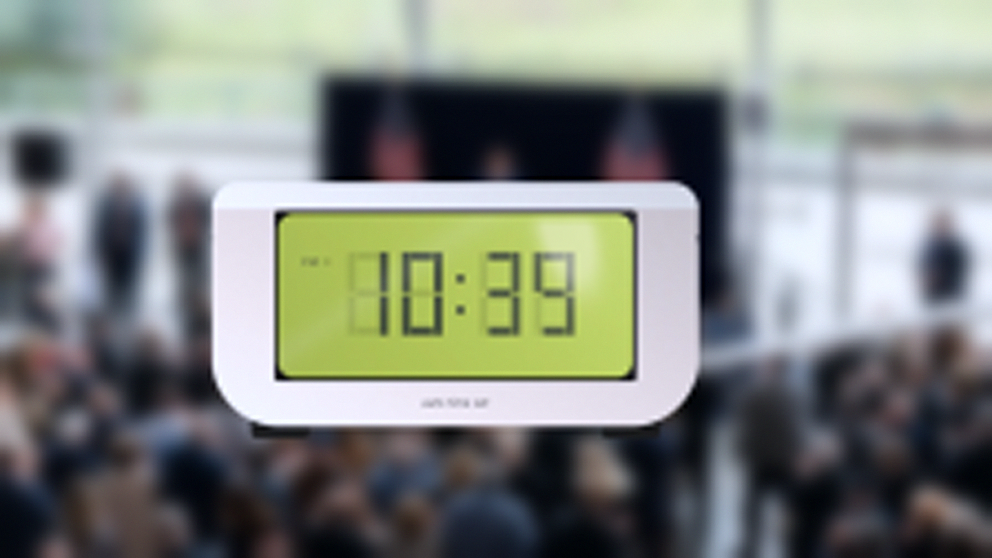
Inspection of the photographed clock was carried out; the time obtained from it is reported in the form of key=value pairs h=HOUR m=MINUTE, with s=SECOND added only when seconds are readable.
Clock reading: h=10 m=39
